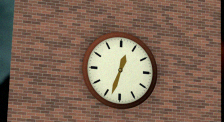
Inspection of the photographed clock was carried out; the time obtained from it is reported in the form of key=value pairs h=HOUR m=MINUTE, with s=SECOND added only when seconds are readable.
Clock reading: h=12 m=33
